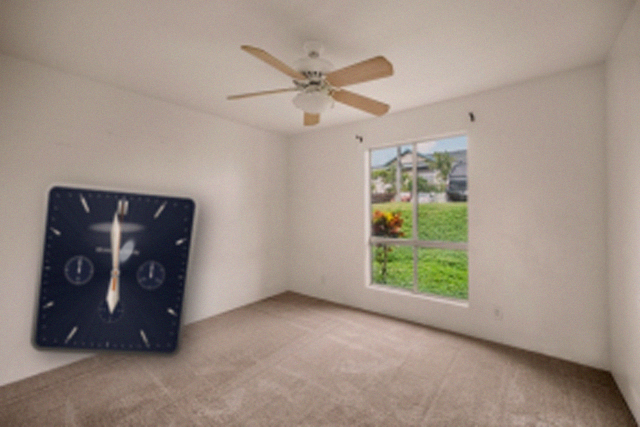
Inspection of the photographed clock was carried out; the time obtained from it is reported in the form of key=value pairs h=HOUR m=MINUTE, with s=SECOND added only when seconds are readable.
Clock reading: h=5 m=59
